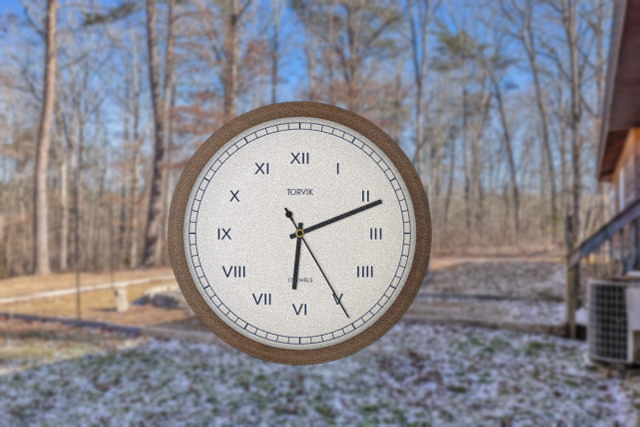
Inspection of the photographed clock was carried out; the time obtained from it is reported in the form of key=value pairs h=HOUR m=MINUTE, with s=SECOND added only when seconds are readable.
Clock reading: h=6 m=11 s=25
